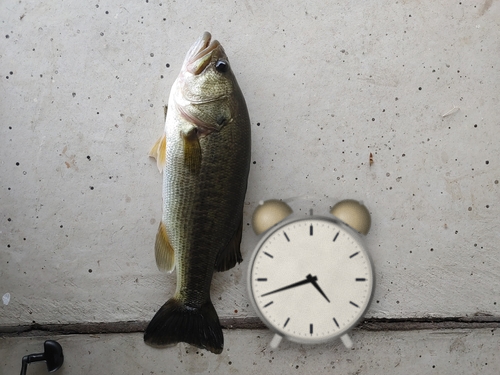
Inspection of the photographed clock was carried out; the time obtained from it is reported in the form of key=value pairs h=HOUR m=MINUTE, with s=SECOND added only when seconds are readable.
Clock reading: h=4 m=42
